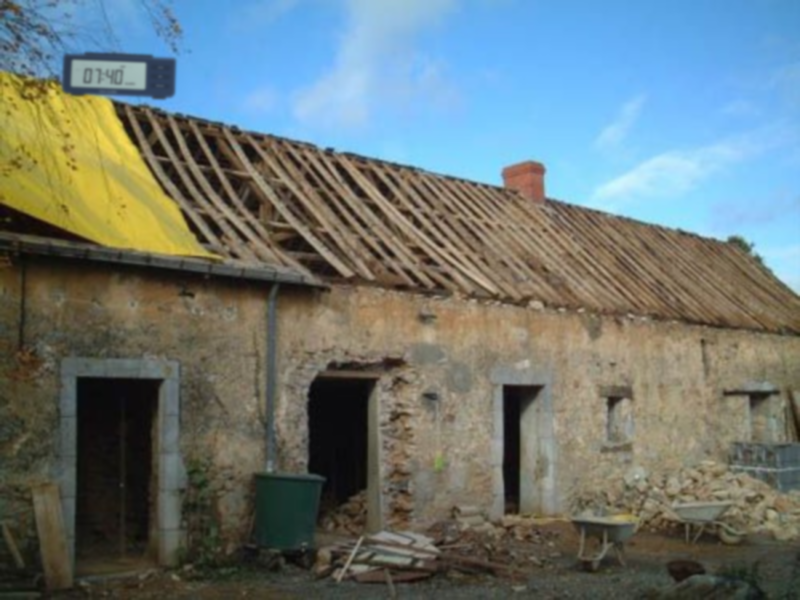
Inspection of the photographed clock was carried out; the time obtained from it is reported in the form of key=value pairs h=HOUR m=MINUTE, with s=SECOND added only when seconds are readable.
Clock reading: h=7 m=40
